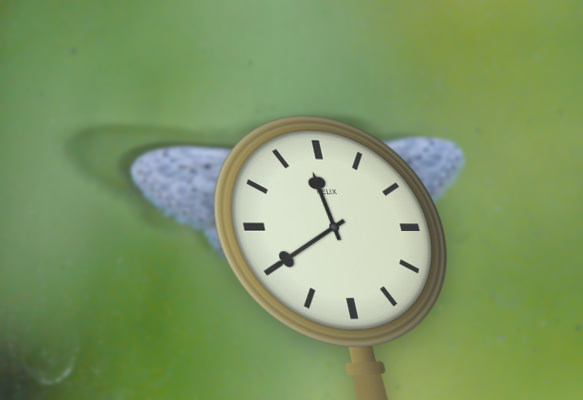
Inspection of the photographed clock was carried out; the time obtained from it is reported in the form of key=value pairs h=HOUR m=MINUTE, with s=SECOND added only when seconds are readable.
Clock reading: h=11 m=40
